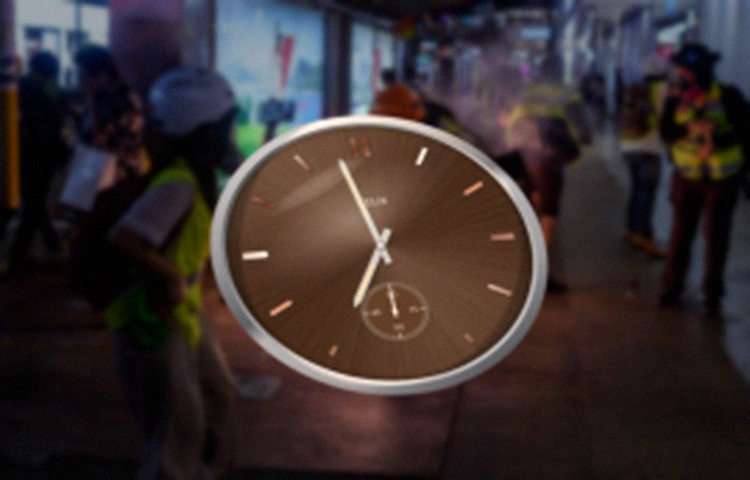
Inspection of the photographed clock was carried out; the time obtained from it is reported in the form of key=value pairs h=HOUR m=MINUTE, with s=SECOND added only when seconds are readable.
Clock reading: h=6 m=58
